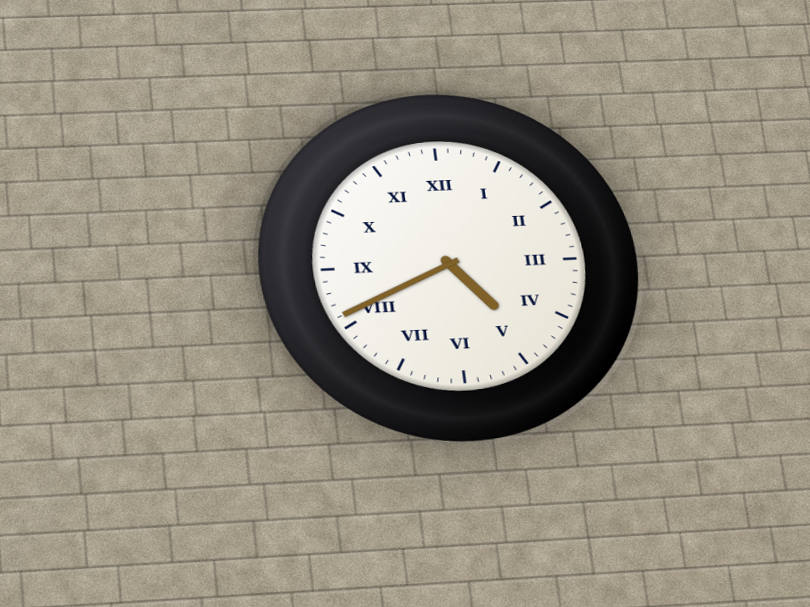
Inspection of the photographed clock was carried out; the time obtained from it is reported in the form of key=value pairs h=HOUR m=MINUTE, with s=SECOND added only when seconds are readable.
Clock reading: h=4 m=41
